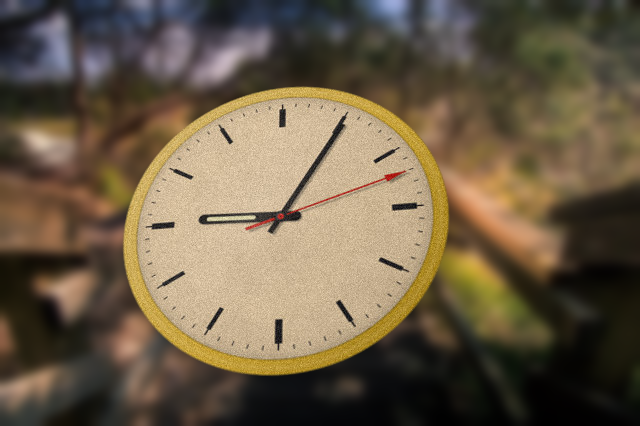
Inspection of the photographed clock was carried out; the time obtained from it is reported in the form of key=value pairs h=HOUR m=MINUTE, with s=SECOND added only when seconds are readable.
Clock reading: h=9 m=5 s=12
